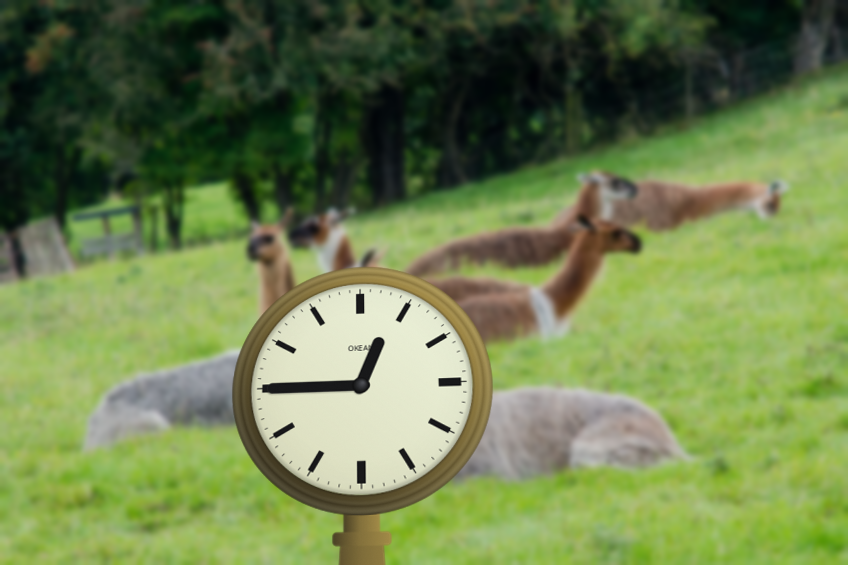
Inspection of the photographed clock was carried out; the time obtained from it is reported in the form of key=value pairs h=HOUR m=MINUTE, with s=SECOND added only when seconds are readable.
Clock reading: h=12 m=45
